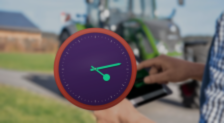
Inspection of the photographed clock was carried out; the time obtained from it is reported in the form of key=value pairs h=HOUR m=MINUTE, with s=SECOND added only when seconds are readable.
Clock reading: h=4 m=13
